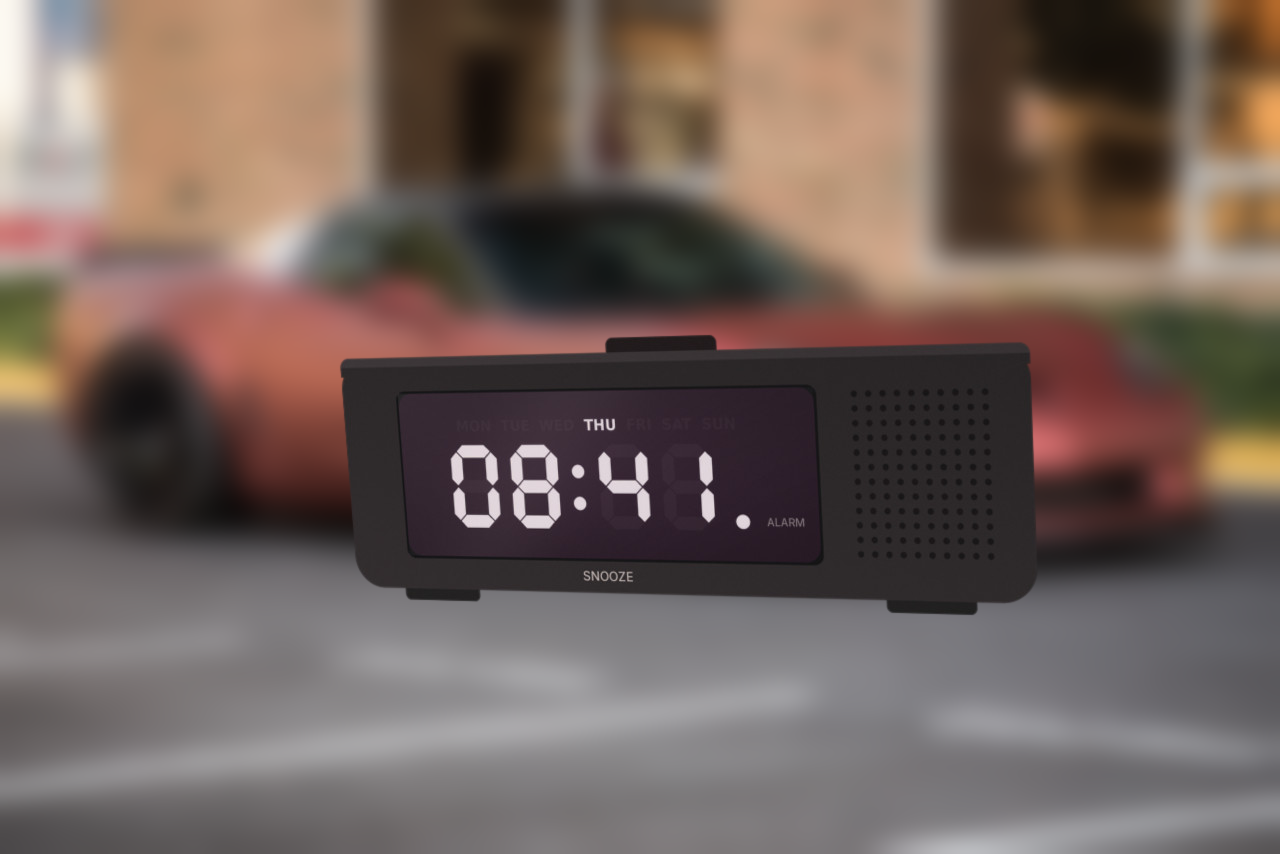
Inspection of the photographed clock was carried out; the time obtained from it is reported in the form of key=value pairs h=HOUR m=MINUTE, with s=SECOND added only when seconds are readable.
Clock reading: h=8 m=41
